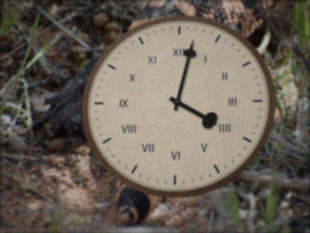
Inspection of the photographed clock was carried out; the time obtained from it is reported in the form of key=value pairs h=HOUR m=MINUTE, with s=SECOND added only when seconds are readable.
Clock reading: h=4 m=2
